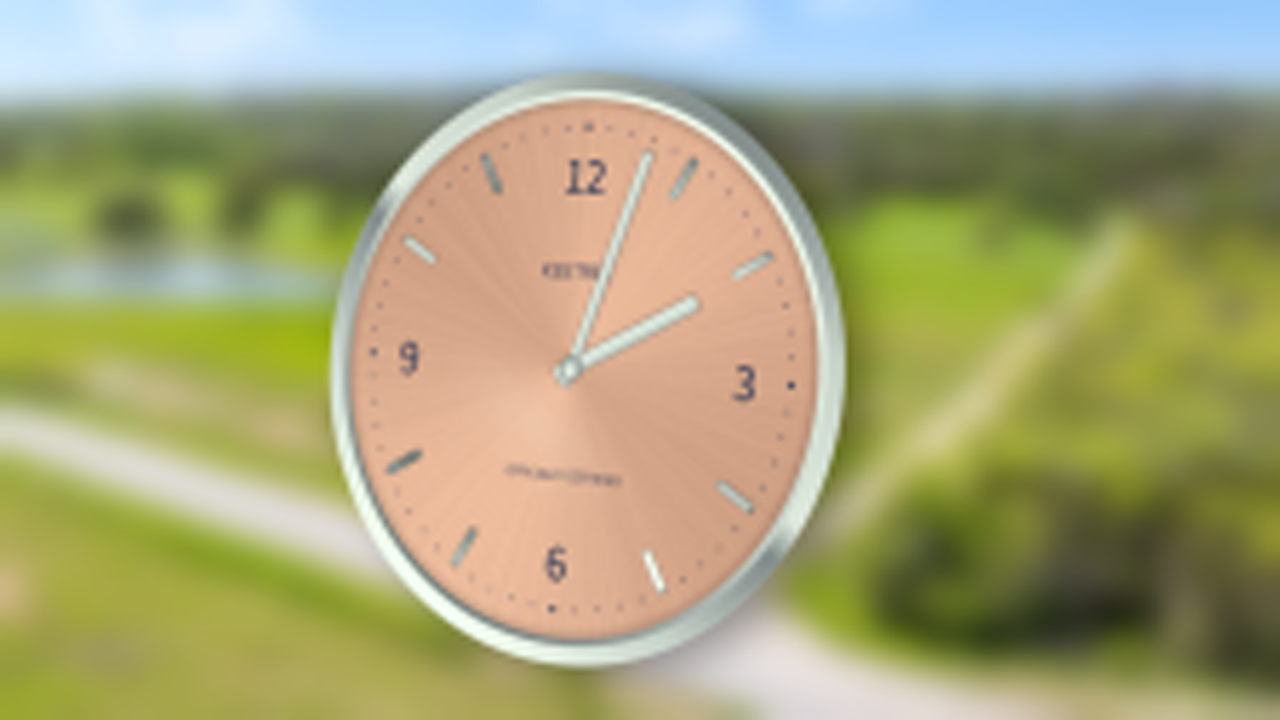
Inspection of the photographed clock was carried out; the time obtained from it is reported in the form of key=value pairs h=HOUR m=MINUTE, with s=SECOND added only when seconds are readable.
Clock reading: h=2 m=3
